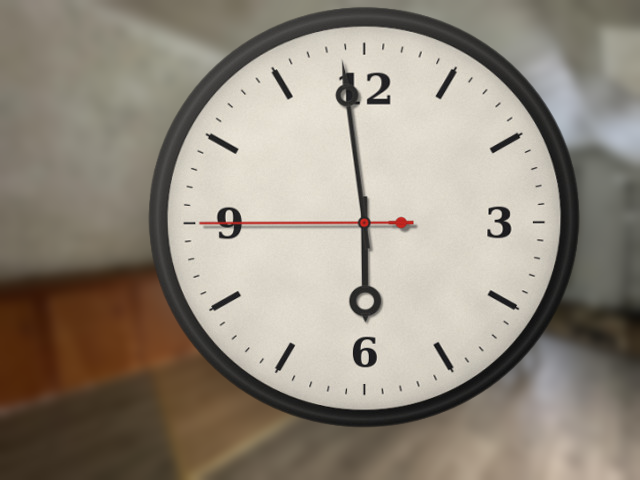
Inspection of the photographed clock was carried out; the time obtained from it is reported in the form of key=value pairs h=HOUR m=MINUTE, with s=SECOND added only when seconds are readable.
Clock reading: h=5 m=58 s=45
